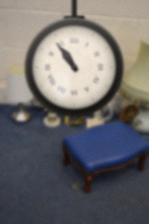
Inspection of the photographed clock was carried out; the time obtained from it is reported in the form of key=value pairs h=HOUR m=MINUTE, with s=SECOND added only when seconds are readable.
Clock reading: h=10 m=54
